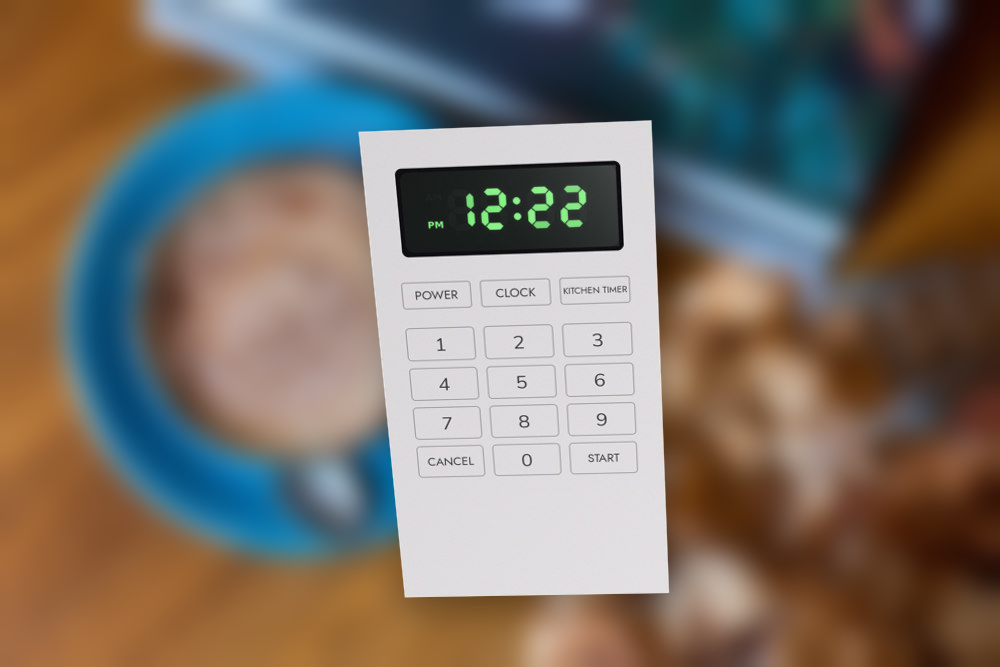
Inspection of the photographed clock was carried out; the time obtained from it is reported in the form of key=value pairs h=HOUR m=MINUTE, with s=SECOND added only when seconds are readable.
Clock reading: h=12 m=22
